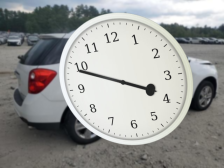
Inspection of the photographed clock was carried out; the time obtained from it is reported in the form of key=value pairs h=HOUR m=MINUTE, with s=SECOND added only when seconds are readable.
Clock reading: h=3 m=49
